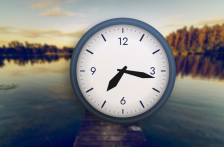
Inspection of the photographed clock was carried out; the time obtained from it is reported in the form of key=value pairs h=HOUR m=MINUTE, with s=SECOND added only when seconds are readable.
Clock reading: h=7 m=17
